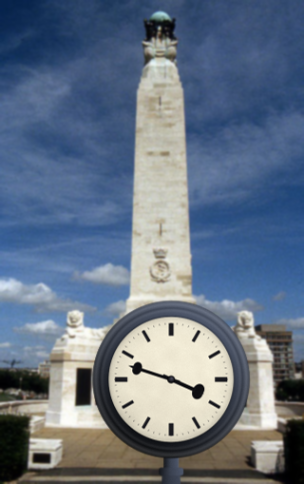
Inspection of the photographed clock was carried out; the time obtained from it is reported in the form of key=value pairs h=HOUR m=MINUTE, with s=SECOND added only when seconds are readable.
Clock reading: h=3 m=48
